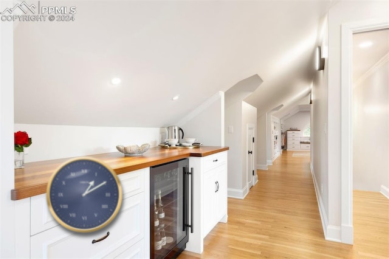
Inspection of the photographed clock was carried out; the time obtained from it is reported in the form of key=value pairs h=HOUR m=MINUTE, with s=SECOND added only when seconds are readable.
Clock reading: h=1 m=10
